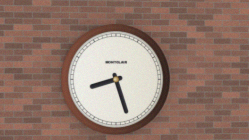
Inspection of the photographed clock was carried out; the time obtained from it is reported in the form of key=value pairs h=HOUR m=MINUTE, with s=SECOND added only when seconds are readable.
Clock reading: h=8 m=27
